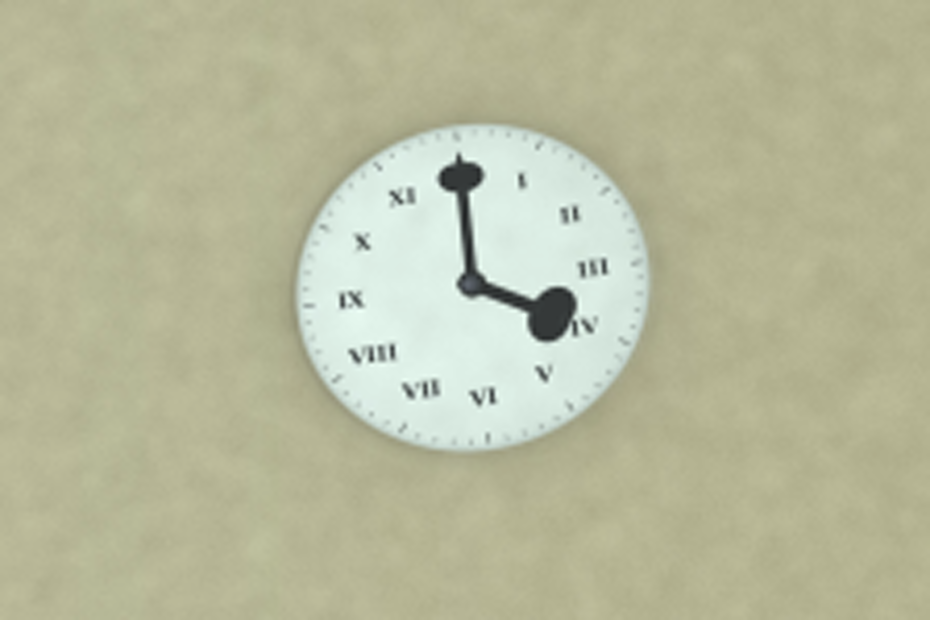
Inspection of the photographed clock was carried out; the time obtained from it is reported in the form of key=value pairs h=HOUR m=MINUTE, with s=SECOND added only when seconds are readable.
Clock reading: h=4 m=0
